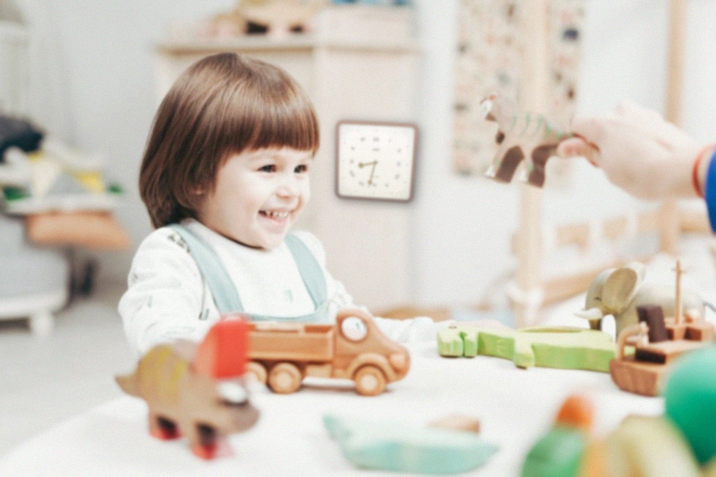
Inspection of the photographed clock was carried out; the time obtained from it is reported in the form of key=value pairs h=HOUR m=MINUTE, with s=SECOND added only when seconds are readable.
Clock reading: h=8 m=32
